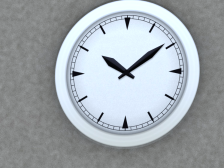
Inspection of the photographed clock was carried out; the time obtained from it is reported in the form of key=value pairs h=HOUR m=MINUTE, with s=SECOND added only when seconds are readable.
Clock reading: h=10 m=9
